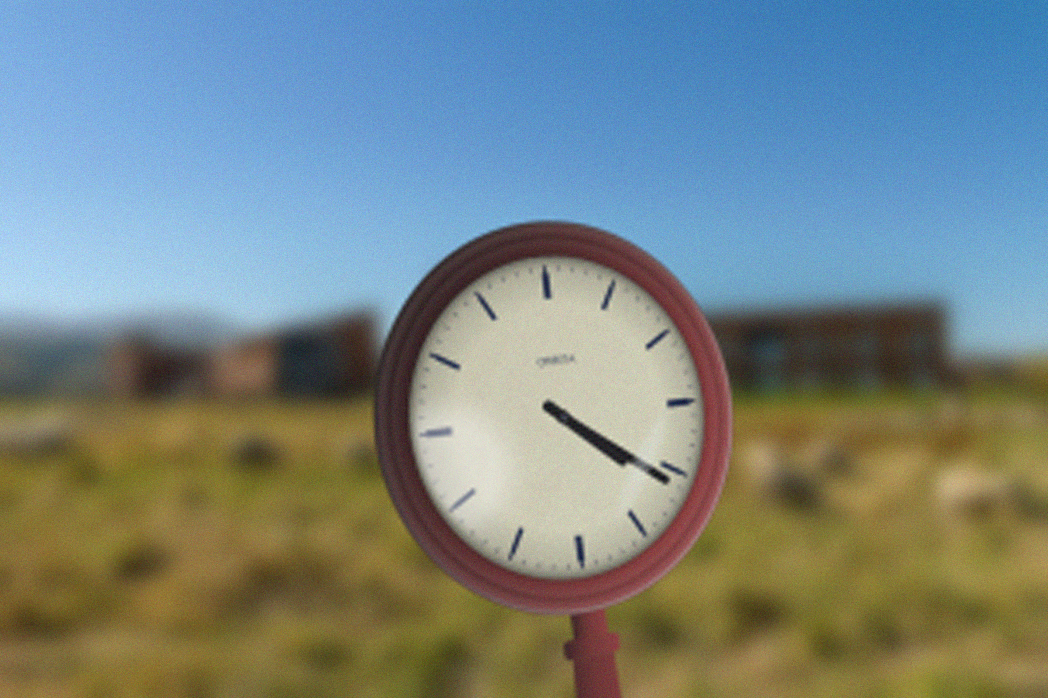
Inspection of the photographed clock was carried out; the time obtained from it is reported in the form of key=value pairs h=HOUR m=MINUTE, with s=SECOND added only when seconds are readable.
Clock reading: h=4 m=21
